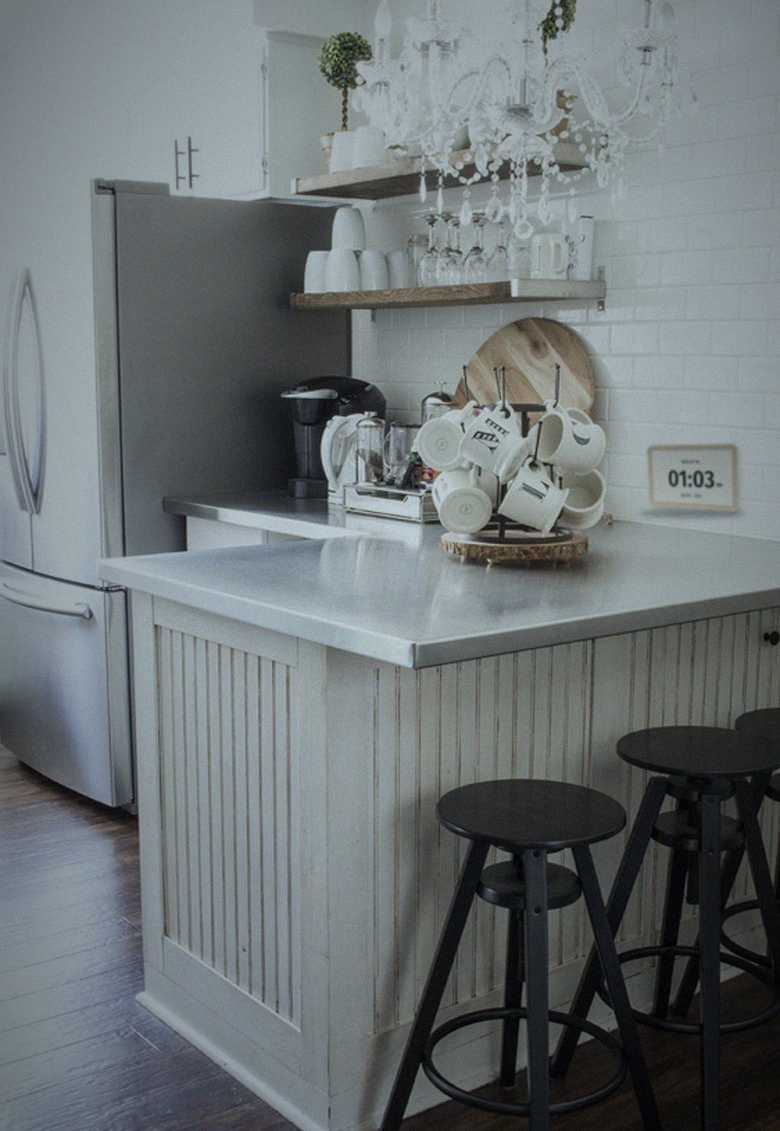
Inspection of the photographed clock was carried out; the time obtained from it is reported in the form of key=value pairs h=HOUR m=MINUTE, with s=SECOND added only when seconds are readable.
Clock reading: h=1 m=3
